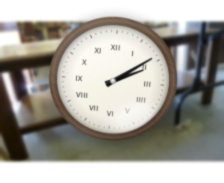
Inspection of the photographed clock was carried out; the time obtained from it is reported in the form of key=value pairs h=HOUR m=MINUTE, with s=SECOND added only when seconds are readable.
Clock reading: h=2 m=9
